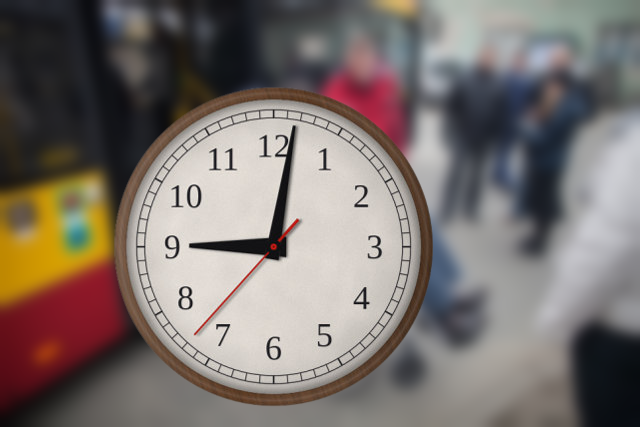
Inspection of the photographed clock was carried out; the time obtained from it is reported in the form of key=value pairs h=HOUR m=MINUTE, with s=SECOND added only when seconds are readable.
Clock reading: h=9 m=1 s=37
